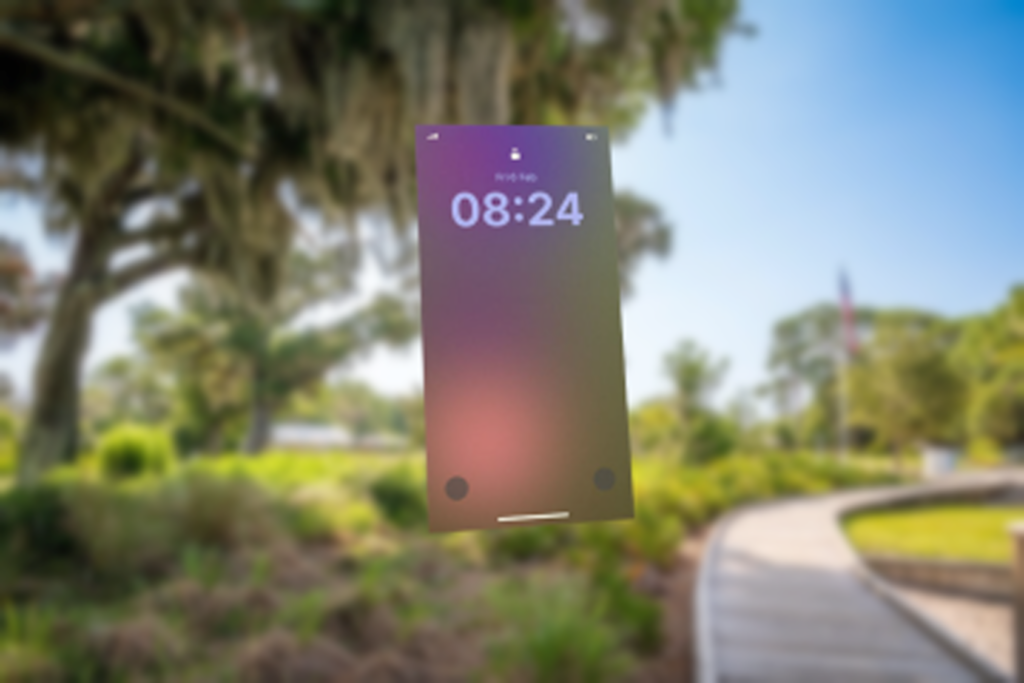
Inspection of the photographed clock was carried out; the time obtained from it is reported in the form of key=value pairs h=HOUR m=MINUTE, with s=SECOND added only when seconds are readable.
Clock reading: h=8 m=24
